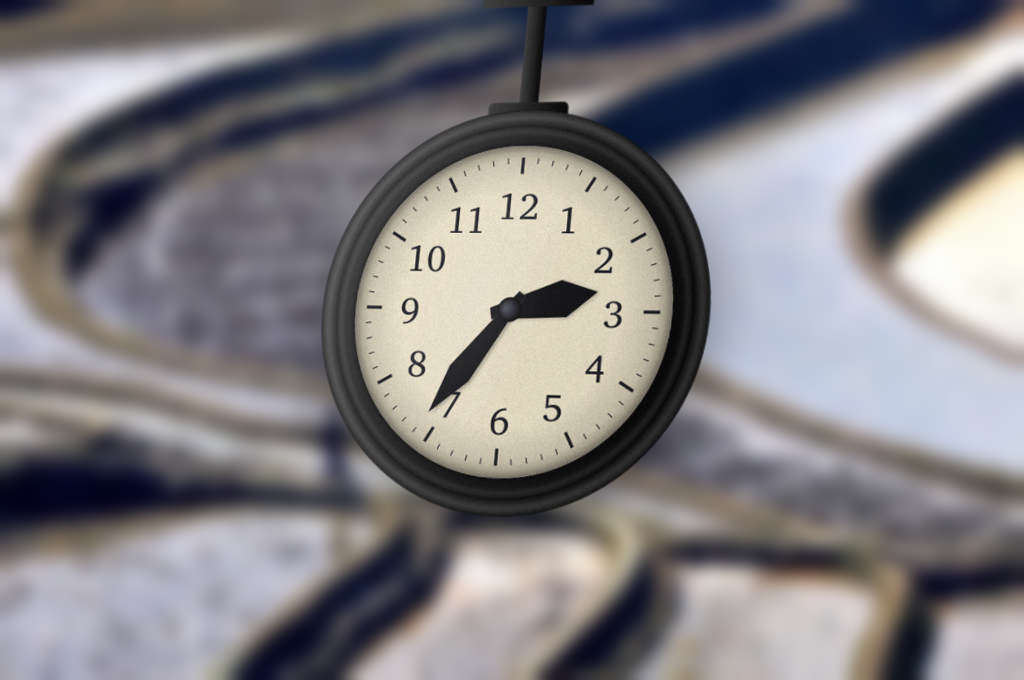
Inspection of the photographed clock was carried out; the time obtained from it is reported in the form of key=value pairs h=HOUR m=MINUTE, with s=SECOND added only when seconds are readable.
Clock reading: h=2 m=36
